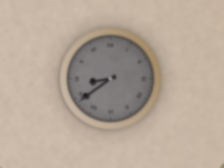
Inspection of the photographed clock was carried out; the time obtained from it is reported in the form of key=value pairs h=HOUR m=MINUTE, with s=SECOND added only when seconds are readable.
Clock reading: h=8 m=39
